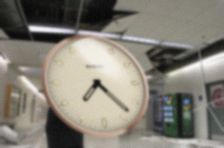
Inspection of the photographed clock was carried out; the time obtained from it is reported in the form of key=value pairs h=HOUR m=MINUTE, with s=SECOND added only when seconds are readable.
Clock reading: h=7 m=23
